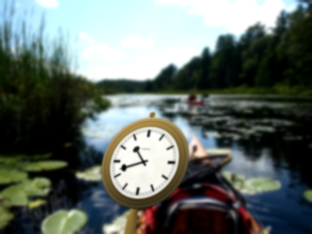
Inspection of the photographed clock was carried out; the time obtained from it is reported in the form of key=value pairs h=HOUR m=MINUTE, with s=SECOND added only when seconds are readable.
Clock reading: h=10 m=42
